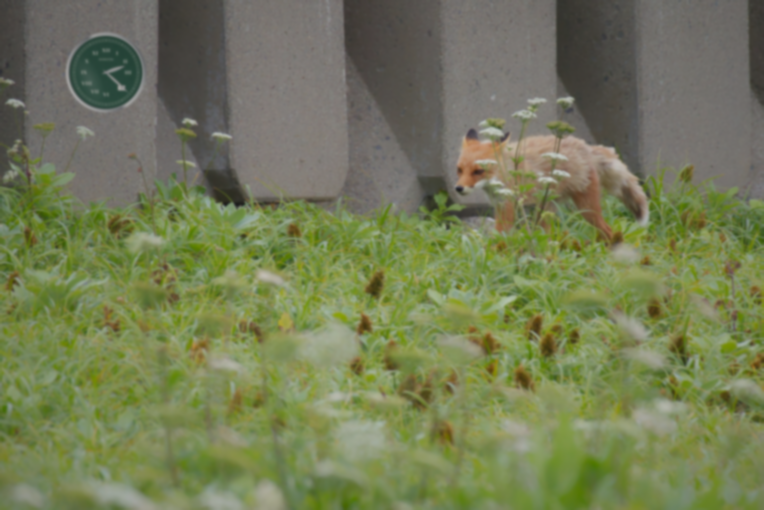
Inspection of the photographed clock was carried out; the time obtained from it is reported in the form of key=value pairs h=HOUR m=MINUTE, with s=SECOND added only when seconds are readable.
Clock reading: h=2 m=22
